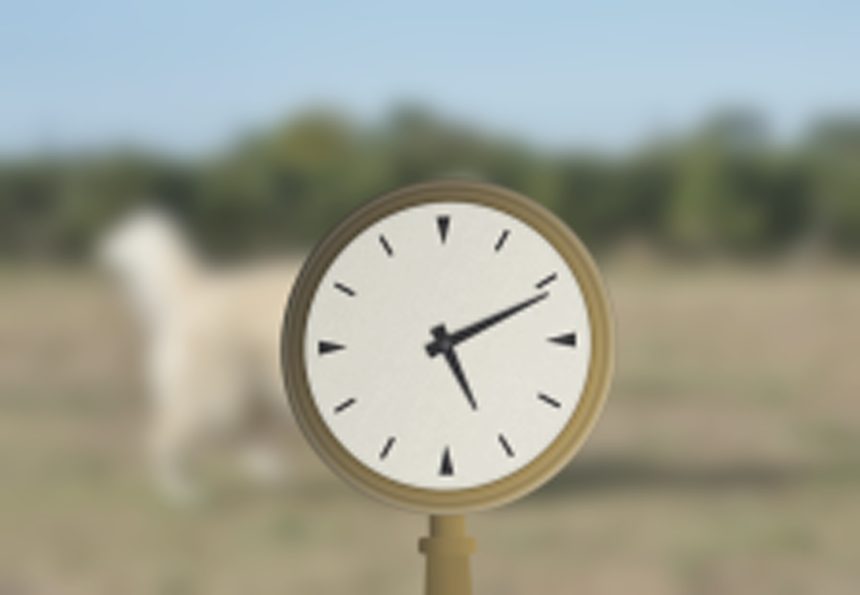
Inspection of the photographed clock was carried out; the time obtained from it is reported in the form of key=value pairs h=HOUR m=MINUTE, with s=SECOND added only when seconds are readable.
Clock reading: h=5 m=11
